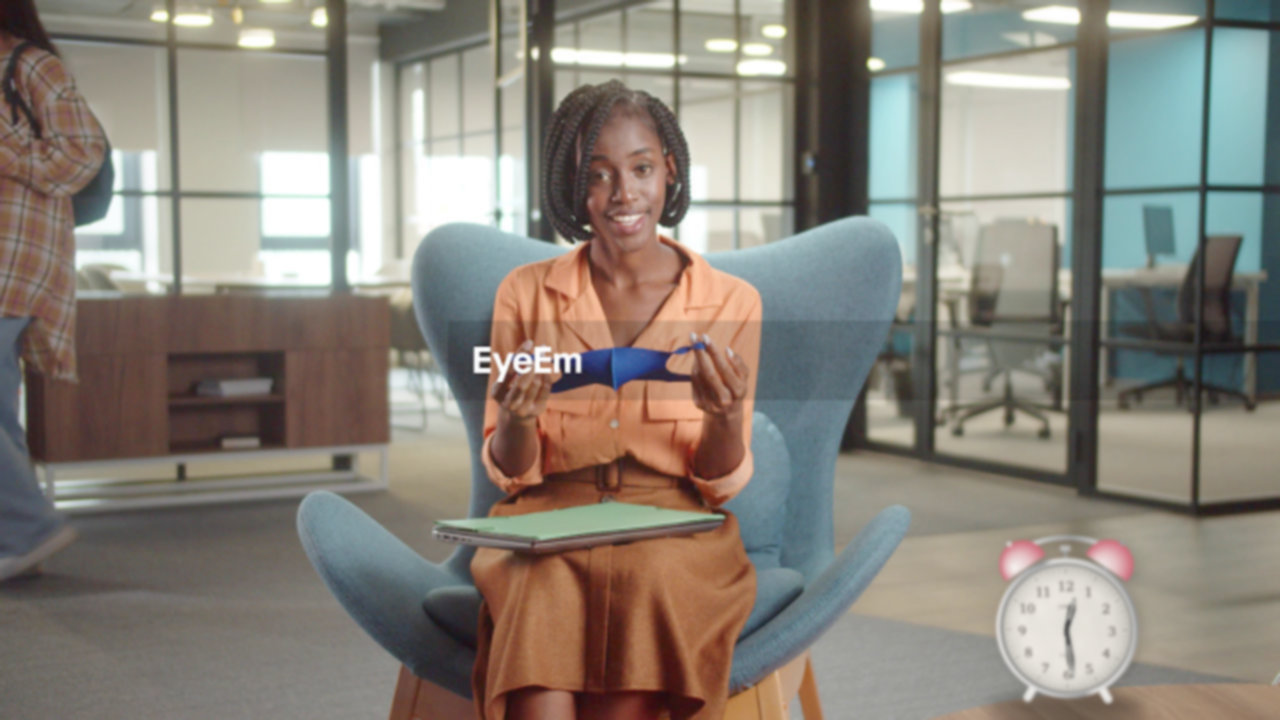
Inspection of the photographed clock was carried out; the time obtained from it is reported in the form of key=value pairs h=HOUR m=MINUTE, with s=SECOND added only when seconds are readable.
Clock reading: h=12 m=29
